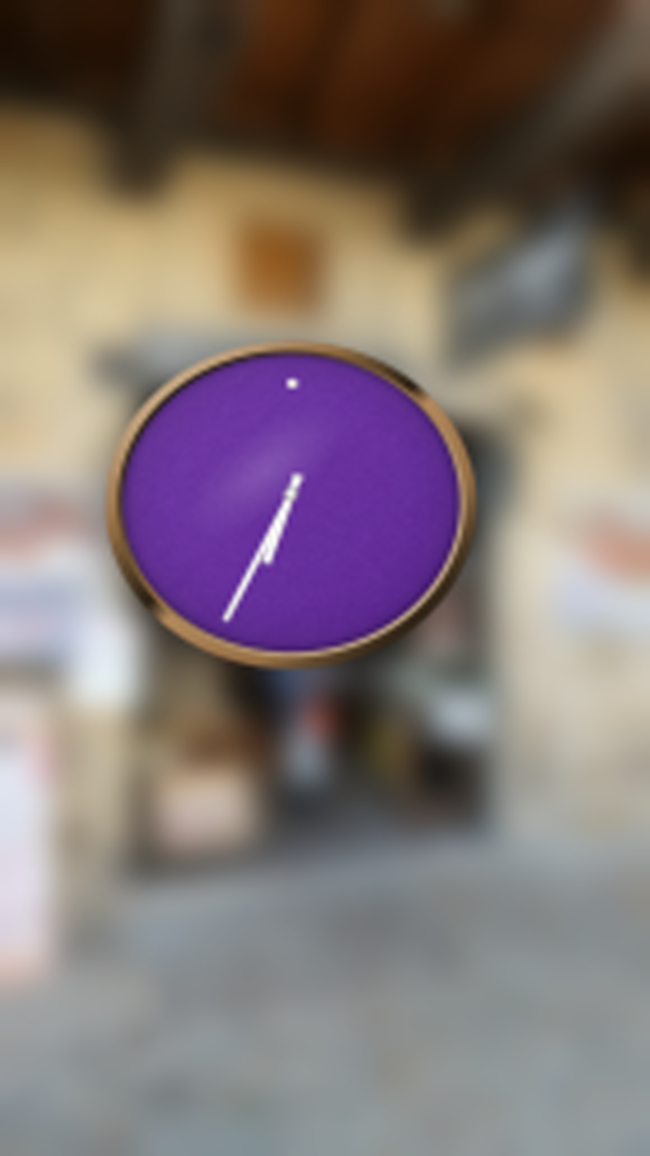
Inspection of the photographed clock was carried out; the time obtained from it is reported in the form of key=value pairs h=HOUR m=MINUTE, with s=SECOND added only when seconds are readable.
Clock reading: h=6 m=34
